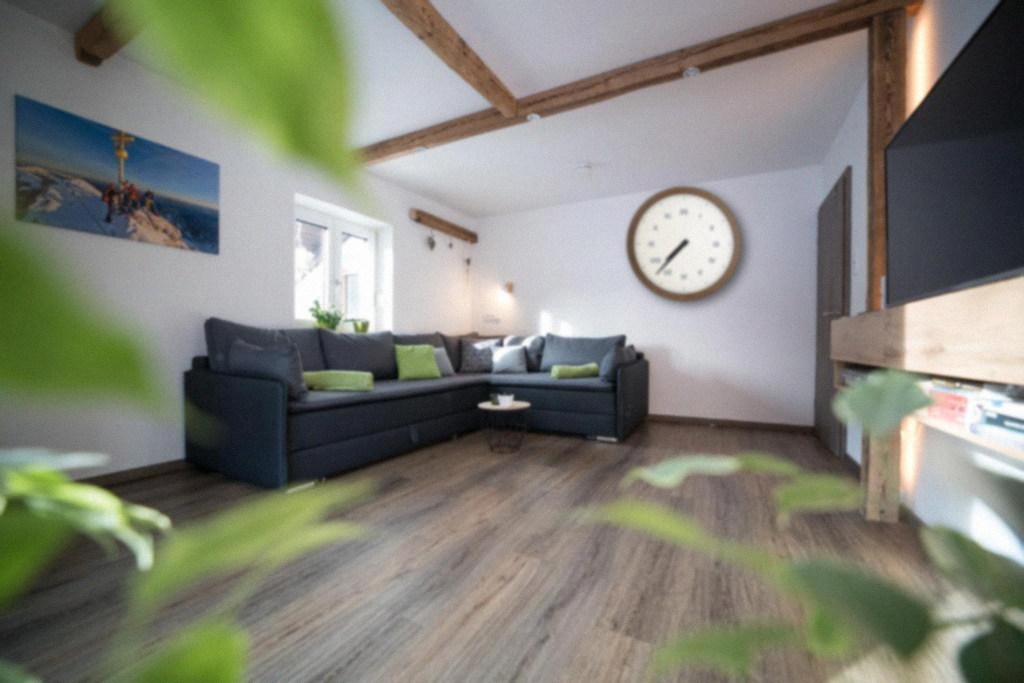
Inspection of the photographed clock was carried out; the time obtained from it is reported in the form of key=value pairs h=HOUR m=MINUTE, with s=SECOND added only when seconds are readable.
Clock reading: h=7 m=37
